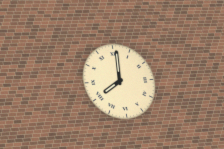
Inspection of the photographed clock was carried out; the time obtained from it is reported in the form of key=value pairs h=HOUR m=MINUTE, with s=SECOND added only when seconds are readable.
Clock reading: h=8 m=1
